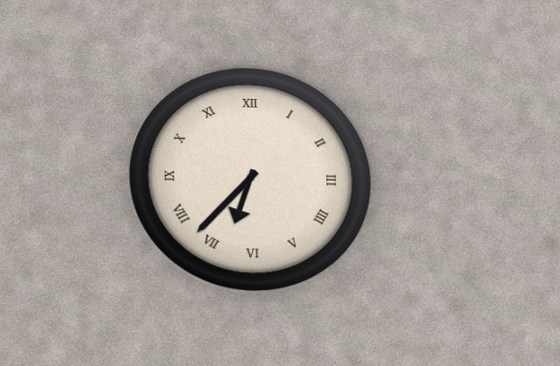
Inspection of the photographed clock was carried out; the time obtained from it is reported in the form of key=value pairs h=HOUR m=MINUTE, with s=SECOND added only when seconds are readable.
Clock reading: h=6 m=37
